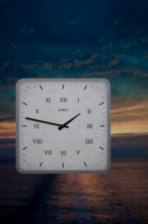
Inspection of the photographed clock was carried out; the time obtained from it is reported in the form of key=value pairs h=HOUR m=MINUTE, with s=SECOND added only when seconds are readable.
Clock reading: h=1 m=47
